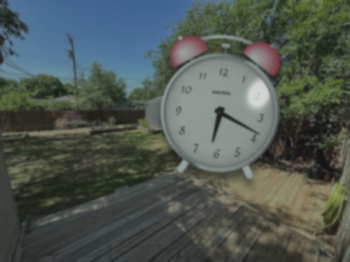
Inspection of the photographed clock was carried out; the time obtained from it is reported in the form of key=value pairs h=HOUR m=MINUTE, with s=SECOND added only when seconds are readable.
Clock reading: h=6 m=19
